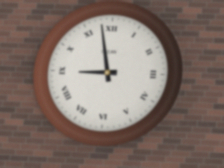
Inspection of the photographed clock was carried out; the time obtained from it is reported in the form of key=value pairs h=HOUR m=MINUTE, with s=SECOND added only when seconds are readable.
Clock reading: h=8 m=58
